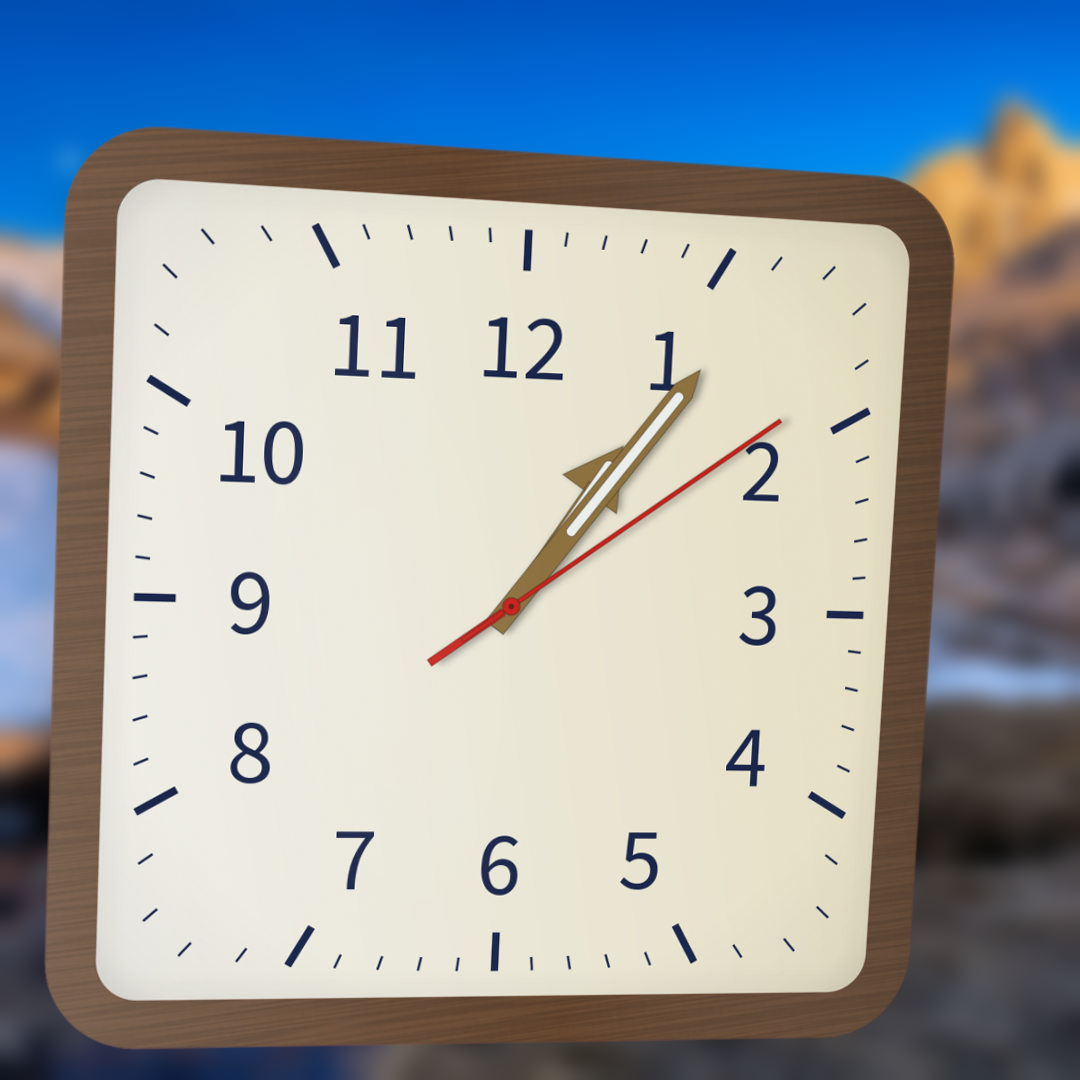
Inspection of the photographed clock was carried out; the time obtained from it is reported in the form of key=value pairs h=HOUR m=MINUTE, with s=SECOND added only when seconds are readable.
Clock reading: h=1 m=6 s=9
